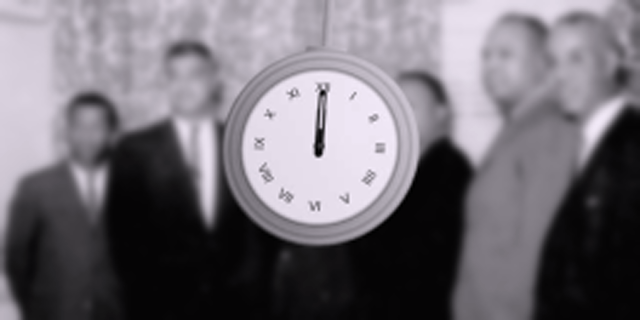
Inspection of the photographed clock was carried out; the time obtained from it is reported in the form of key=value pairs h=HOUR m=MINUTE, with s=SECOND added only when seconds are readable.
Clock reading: h=12 m=0
